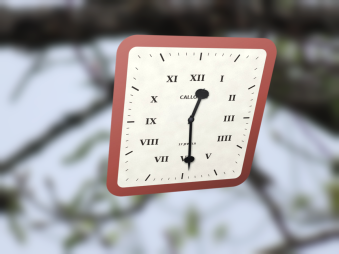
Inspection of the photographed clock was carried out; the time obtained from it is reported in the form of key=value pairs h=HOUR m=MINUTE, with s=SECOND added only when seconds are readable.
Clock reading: h=12 m=29
